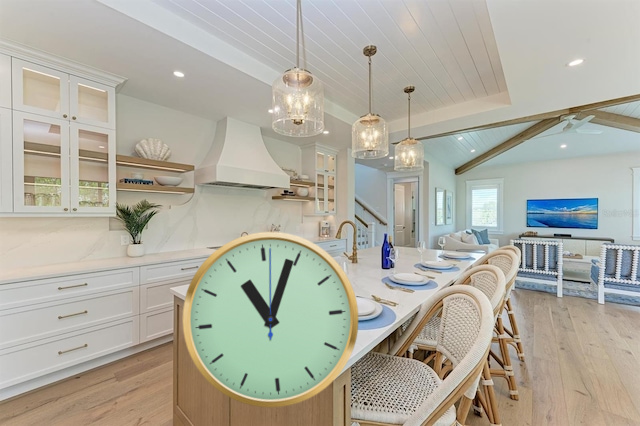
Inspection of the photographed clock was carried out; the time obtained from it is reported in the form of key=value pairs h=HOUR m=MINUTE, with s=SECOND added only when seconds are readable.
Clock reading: h=11 m=4 s=1
